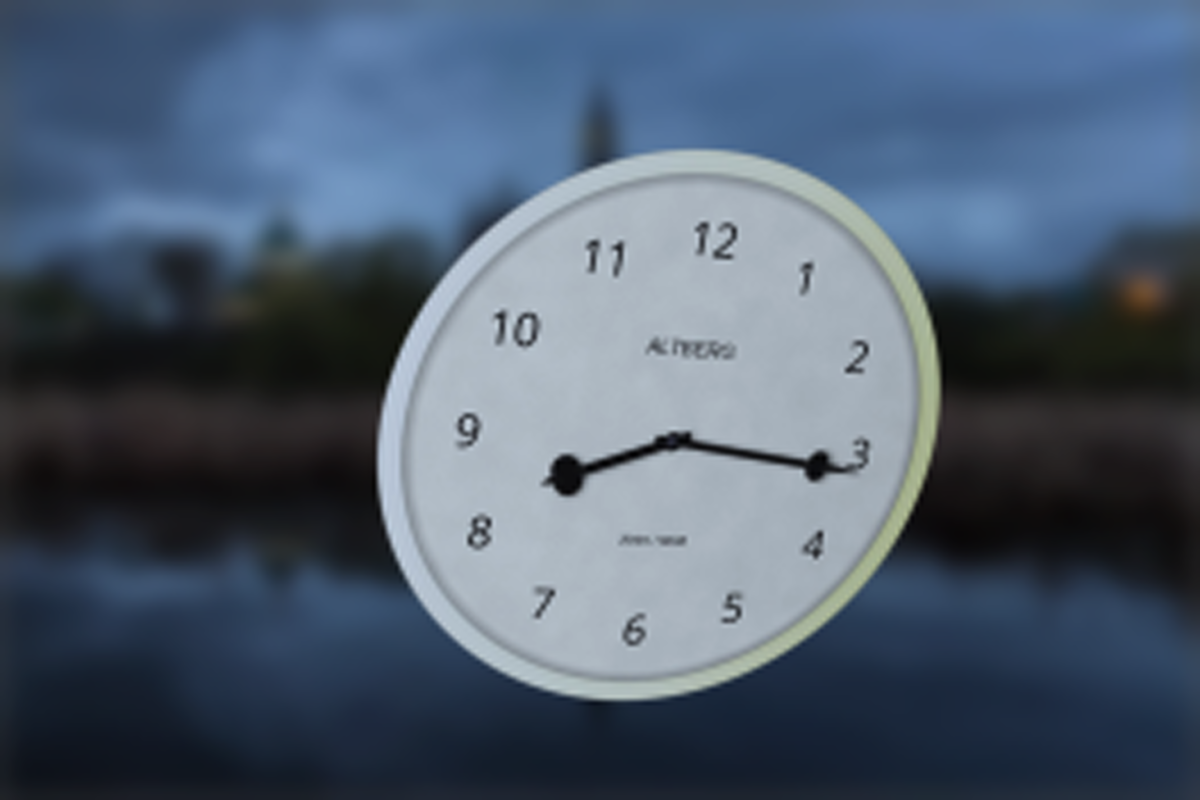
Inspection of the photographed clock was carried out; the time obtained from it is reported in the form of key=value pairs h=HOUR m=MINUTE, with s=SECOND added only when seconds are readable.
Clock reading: h=8 m=16
